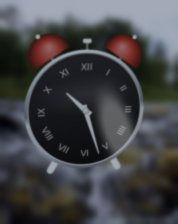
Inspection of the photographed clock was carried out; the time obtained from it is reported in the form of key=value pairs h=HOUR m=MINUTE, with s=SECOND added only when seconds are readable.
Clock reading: h=10 m=27
